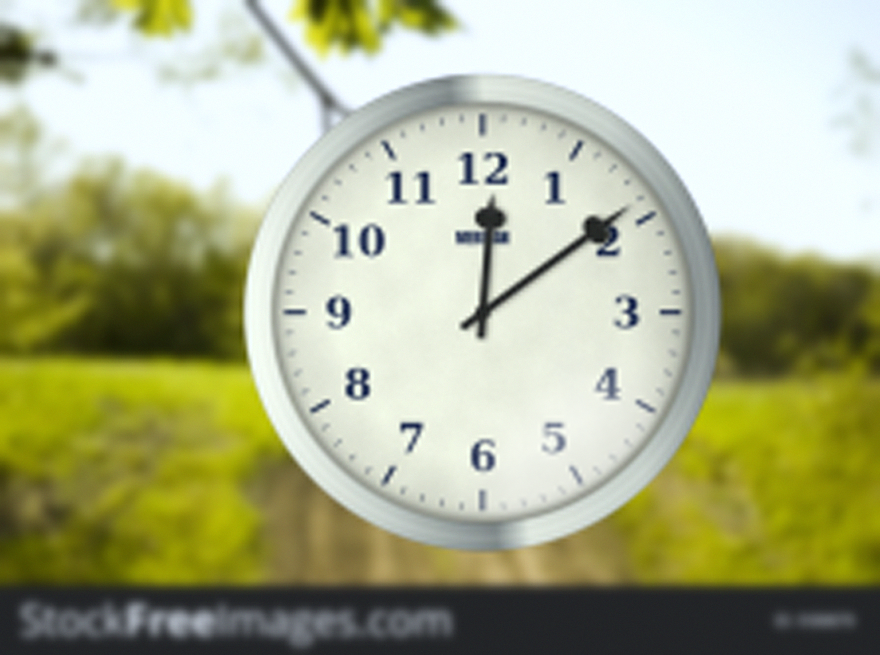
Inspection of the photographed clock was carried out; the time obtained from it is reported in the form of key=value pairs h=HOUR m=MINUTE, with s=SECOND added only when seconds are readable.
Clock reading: h=12 m=9
